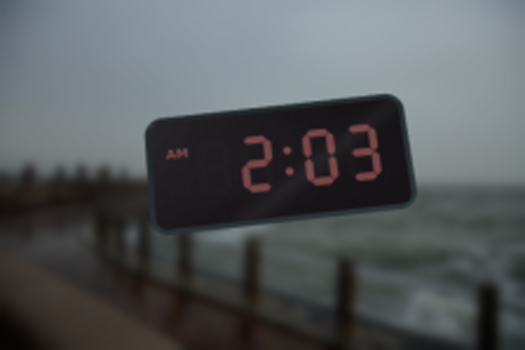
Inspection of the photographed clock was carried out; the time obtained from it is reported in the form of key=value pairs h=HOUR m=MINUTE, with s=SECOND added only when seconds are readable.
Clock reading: h=2 m=3
